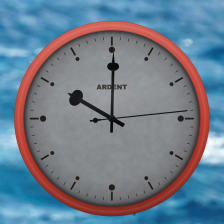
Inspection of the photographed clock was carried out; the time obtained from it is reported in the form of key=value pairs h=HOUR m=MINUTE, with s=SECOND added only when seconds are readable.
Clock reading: h=10 m=0 s=14
